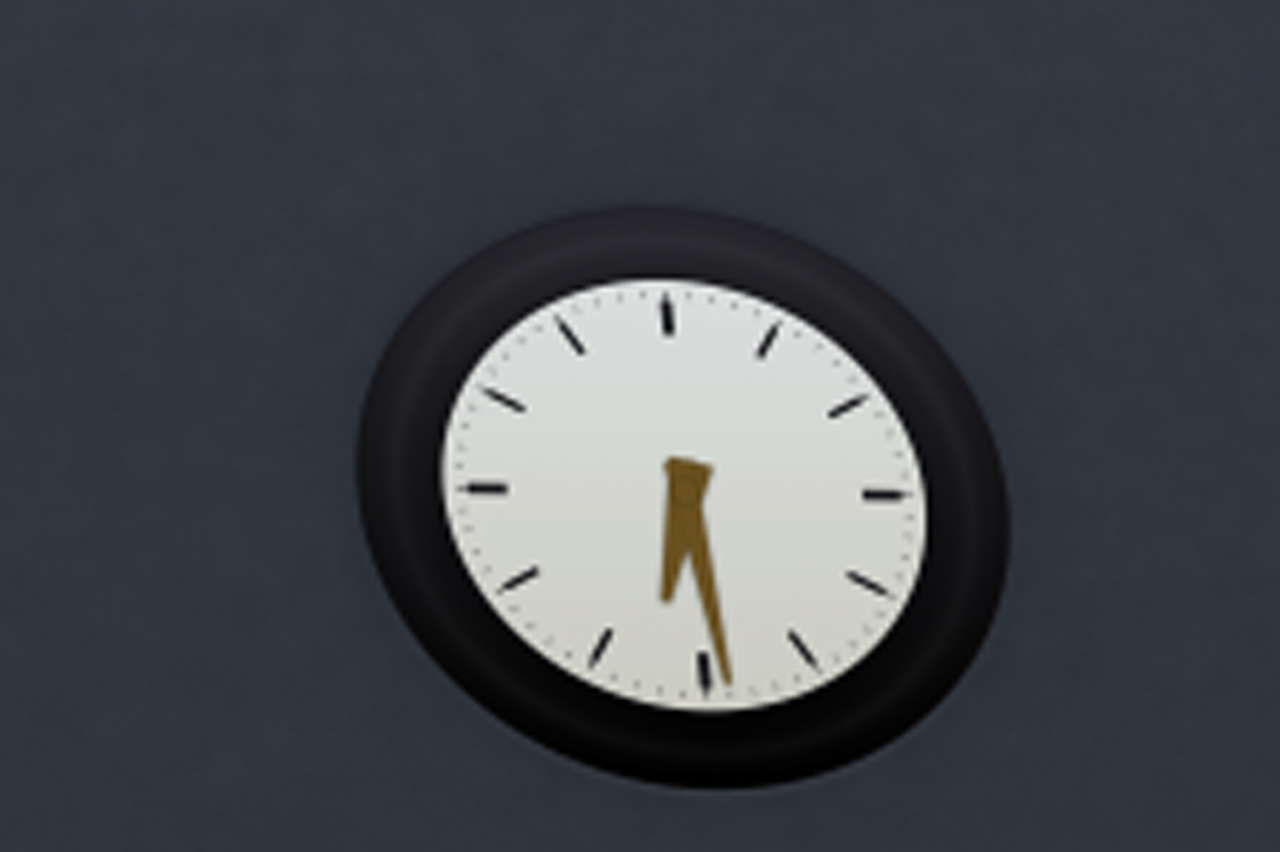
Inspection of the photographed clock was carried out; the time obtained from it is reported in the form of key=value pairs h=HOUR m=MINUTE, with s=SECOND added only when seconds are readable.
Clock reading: h=6 m=29
